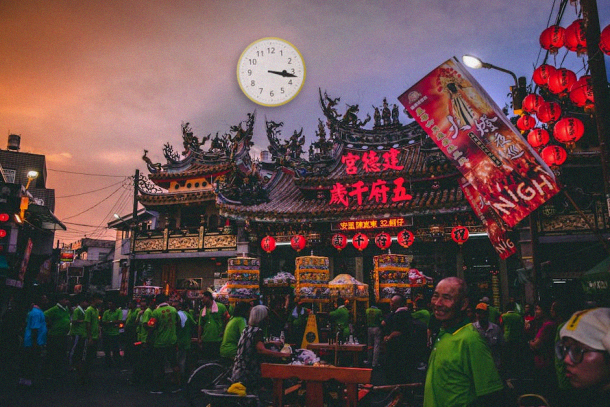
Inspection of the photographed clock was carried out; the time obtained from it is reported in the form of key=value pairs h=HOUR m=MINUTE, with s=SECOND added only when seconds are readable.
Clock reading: h=3 m=17
